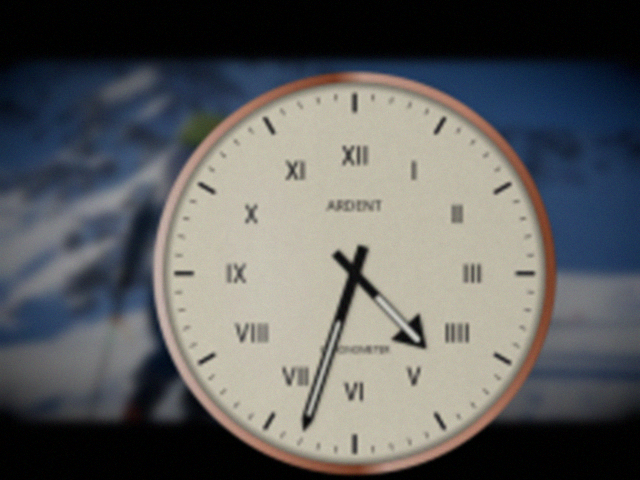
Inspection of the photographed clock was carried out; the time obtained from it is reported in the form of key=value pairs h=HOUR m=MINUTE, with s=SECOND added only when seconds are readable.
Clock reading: h=4 m=33
